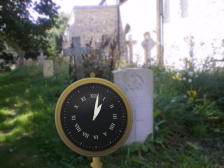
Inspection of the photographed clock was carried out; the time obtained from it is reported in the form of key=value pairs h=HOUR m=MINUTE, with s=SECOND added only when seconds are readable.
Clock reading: h=1 m=2
